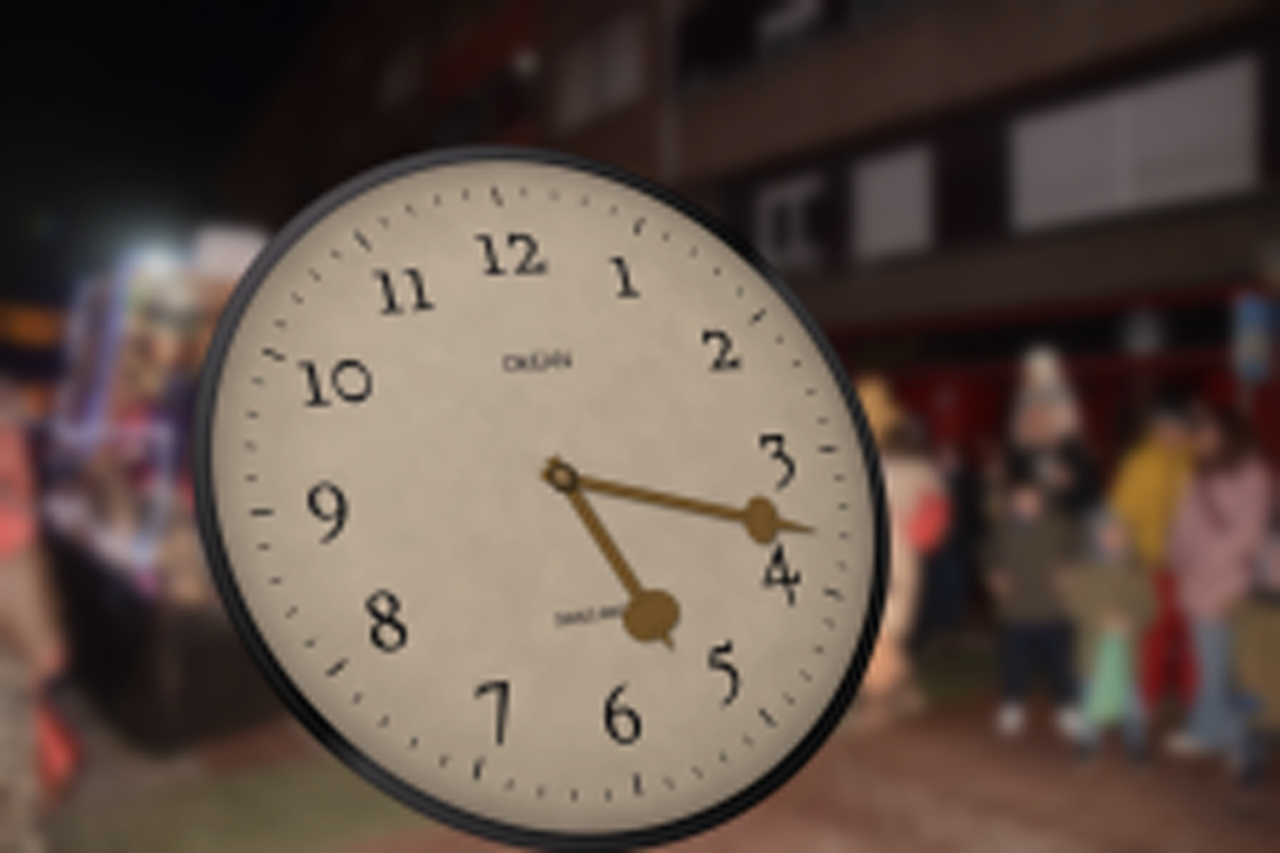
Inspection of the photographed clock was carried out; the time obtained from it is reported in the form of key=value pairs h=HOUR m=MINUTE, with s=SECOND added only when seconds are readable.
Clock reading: h=5 m=18
